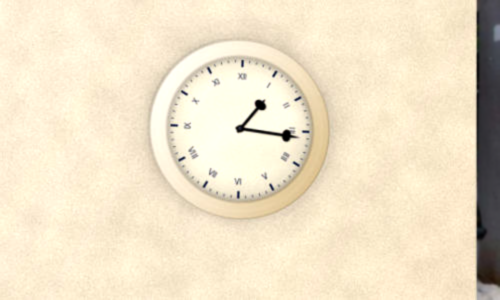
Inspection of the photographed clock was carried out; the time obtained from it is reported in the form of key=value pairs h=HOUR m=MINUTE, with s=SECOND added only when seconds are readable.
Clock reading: h=1 m=16
